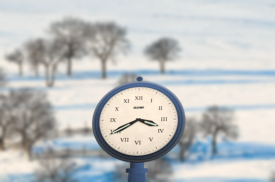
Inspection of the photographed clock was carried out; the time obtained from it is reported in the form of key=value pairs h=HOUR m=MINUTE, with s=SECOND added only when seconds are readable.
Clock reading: h=3 m=40
